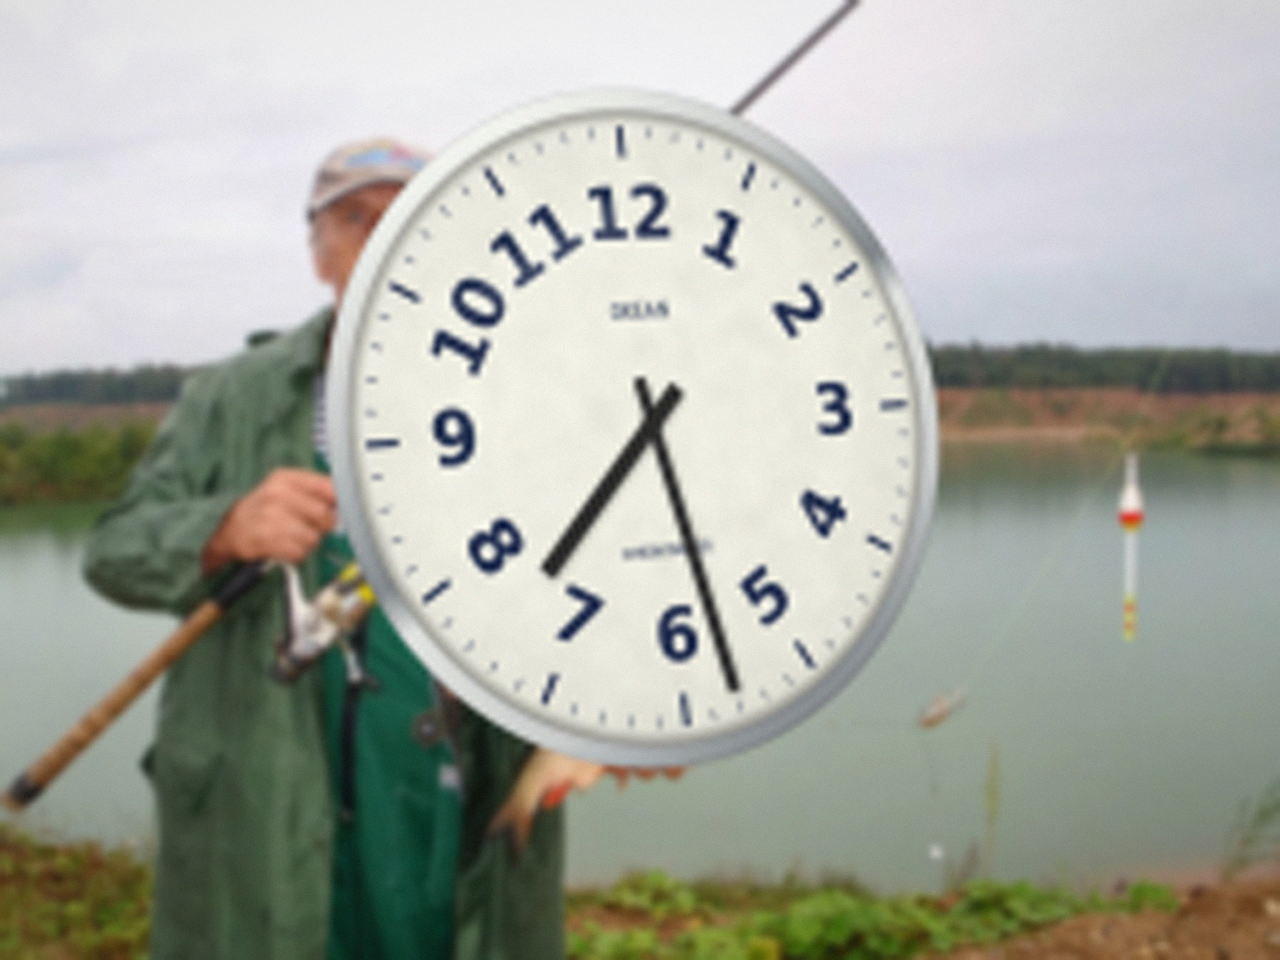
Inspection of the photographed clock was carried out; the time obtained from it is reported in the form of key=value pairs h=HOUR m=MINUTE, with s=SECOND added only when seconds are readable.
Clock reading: h=7 m=28
